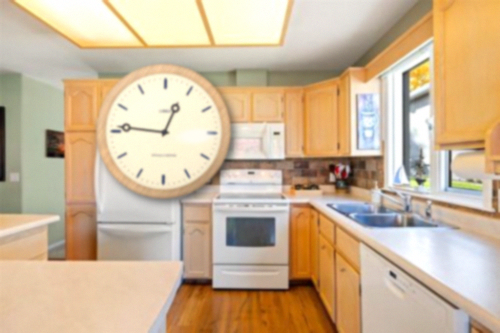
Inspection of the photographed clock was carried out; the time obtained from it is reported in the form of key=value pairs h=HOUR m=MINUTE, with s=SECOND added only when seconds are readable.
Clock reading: h=12 m=46
